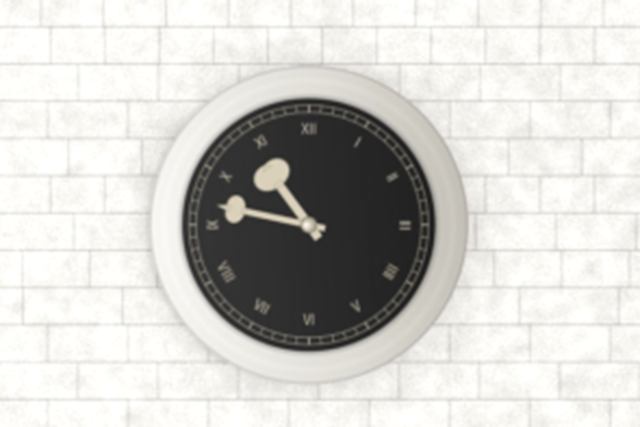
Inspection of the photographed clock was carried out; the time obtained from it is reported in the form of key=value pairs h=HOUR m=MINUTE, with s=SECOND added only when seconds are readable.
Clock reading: h=10 m=47
